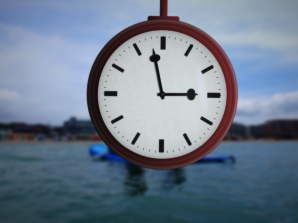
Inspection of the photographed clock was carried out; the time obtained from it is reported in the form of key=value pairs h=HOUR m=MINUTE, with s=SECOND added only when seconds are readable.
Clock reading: h=2 m=58
